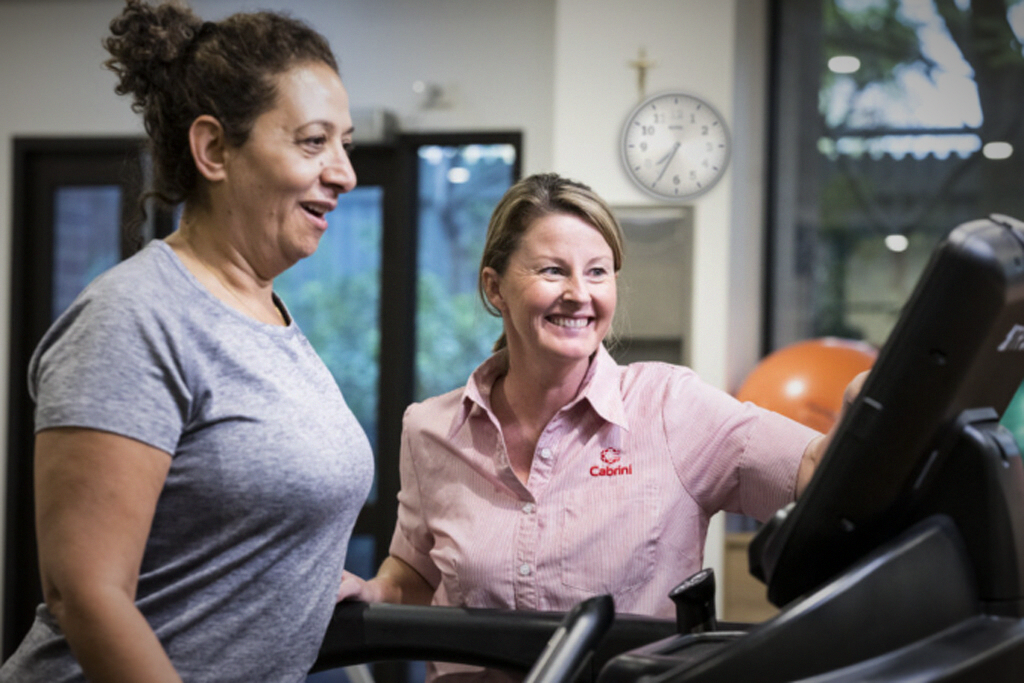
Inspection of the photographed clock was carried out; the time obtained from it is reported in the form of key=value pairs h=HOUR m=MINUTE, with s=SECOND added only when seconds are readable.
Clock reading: h=7 m=35
